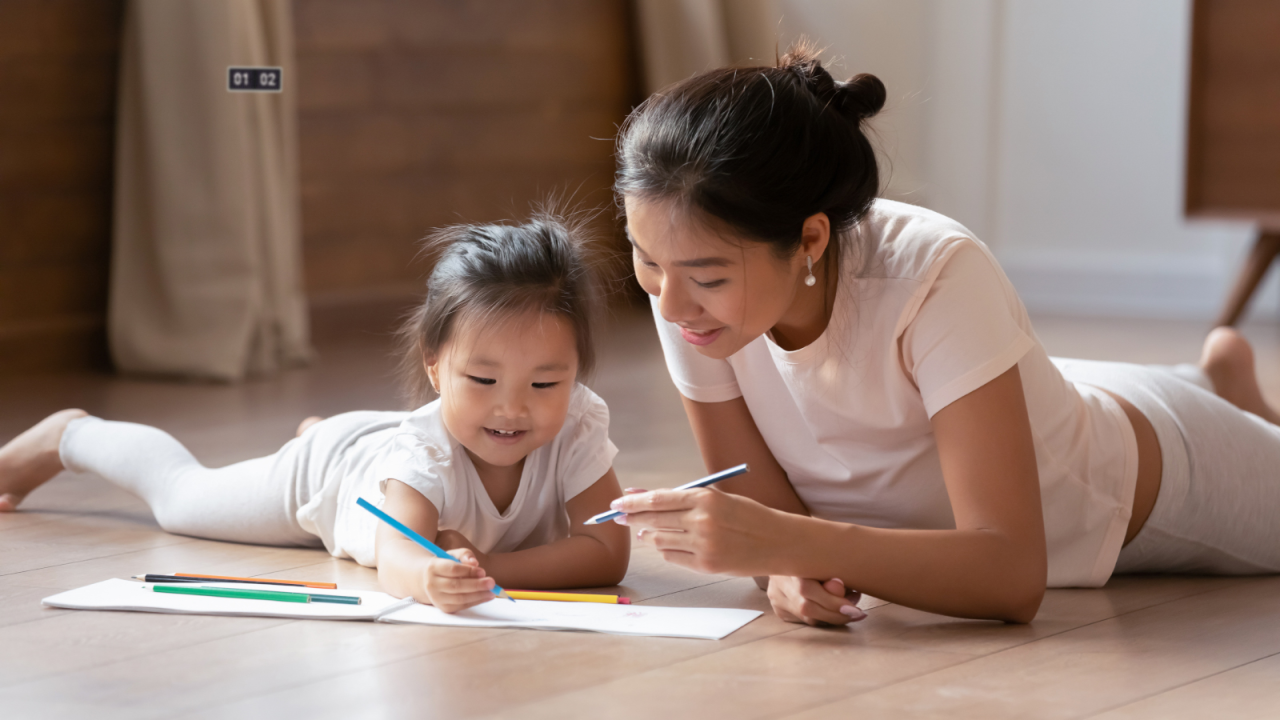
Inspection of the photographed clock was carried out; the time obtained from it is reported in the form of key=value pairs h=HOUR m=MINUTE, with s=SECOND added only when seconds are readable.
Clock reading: h=1 m=2
